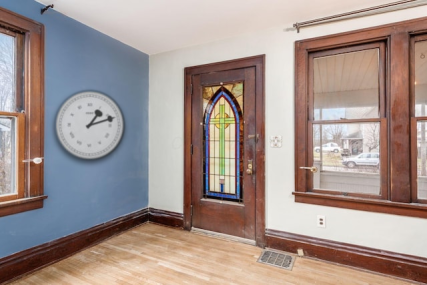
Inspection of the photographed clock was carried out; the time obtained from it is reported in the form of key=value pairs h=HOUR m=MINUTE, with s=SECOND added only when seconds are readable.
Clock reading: h=1 m=12
